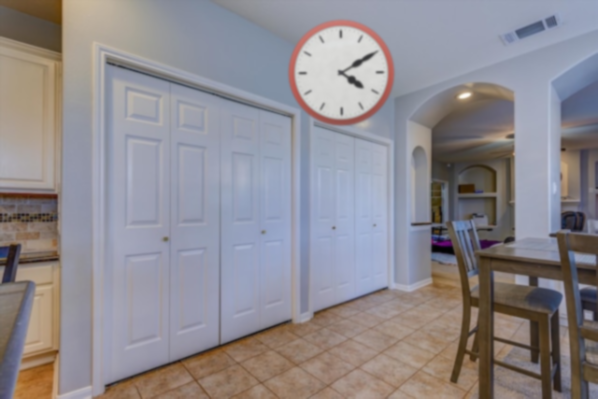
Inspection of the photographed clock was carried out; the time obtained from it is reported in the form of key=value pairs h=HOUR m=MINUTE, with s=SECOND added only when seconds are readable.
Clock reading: h=4 m=10
